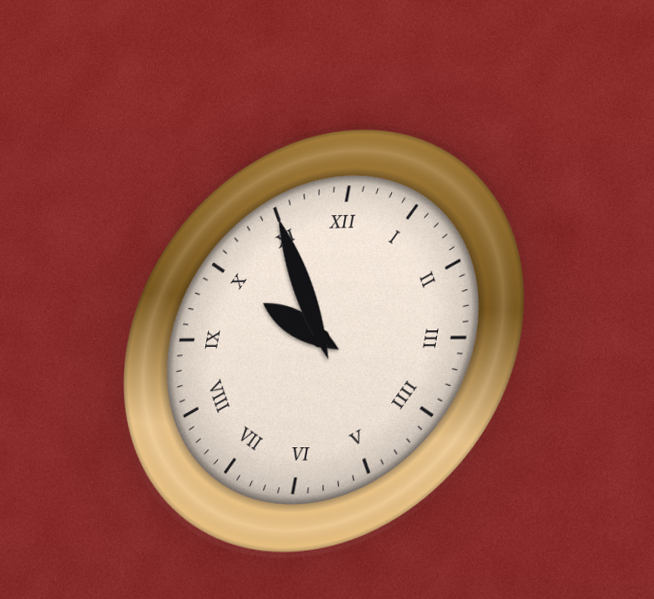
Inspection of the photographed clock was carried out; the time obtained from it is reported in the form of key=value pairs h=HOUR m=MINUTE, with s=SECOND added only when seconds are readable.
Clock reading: h=9 m=55
